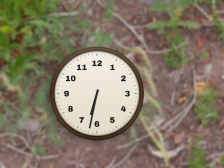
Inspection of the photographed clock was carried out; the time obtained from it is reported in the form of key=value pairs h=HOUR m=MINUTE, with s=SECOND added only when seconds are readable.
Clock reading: h=6 m=32
